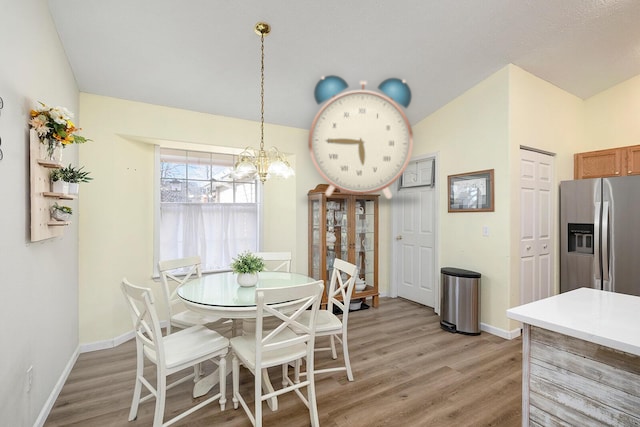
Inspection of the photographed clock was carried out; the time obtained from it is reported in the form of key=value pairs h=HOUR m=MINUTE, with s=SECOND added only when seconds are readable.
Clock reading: h=5 m=45
